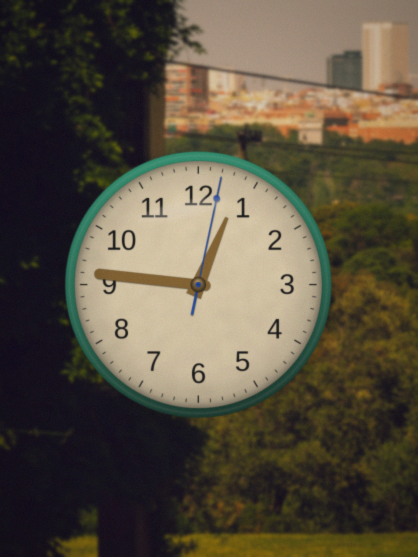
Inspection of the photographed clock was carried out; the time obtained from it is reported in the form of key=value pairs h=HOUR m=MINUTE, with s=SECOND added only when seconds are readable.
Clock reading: h=12 m=46 s=2
